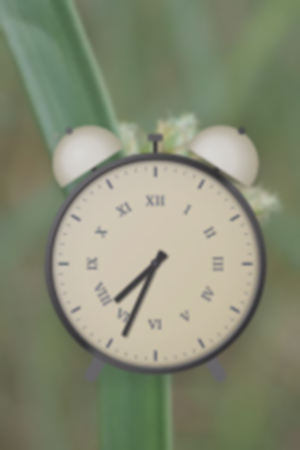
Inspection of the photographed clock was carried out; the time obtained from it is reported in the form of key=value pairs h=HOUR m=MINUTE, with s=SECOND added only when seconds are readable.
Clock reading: h=7 m=34
